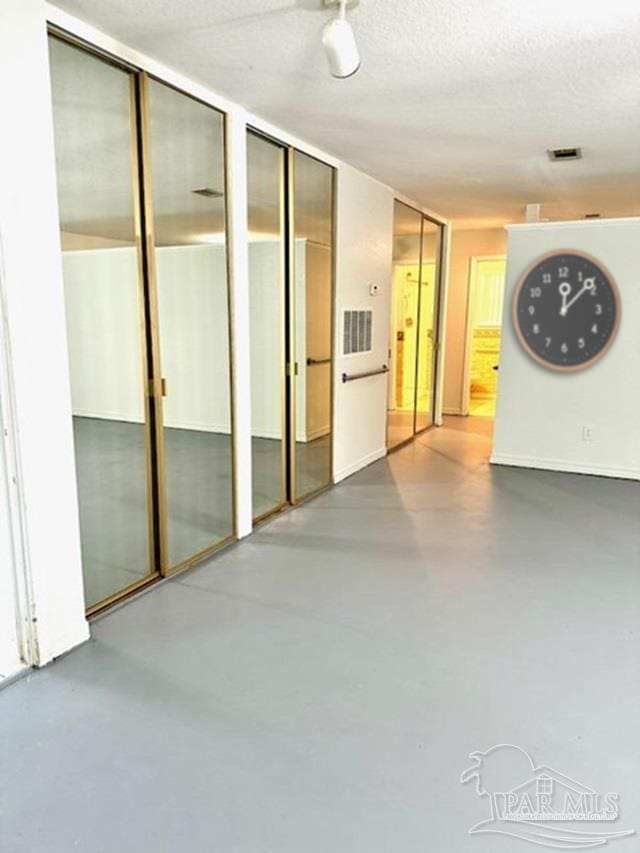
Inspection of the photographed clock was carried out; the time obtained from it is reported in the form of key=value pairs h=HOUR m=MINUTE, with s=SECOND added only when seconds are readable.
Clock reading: h=12 m=8
